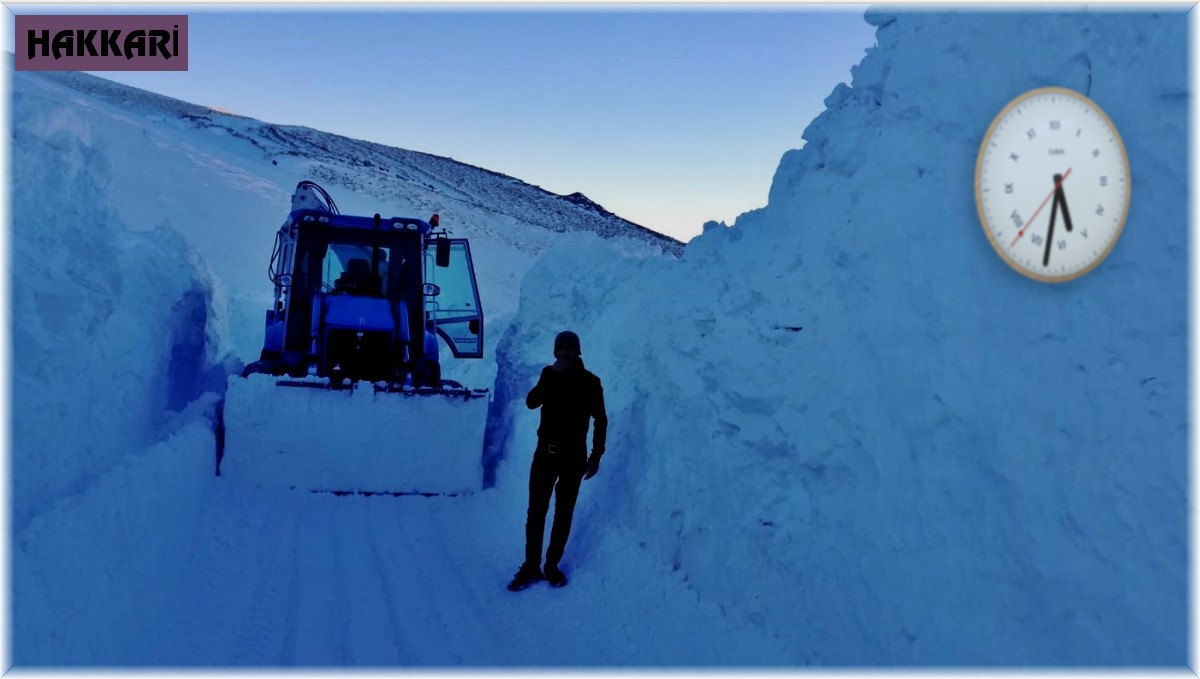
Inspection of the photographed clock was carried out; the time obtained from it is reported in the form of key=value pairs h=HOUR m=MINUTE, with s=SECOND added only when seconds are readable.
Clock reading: h=5 m=32 s=38
